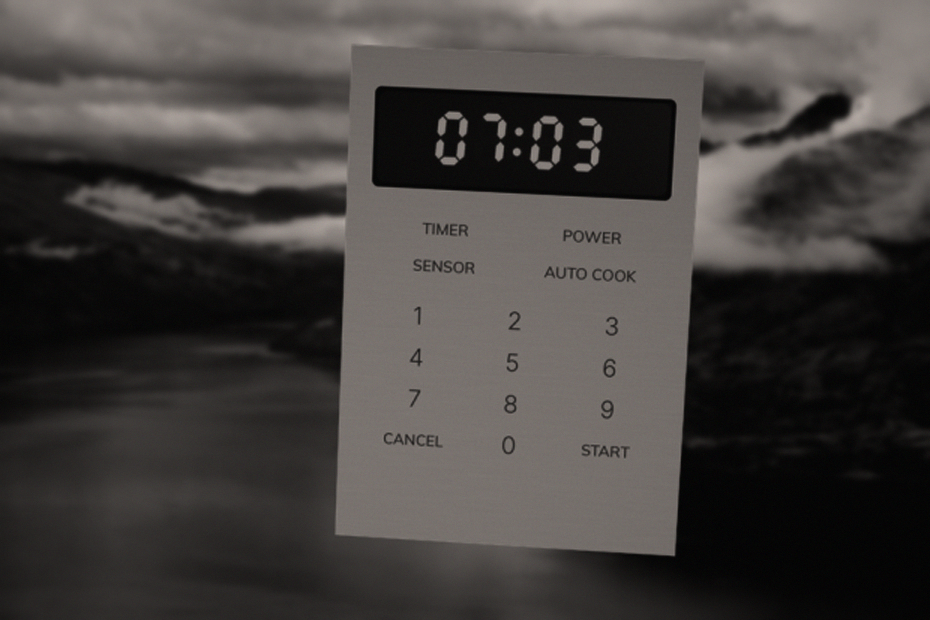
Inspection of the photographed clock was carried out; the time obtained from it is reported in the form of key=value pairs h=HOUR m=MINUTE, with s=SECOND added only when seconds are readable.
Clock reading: h=7 m=3
